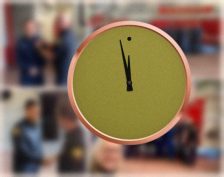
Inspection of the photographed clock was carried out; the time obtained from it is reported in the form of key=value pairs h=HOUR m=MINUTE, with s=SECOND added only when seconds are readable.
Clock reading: h=11 m=58
